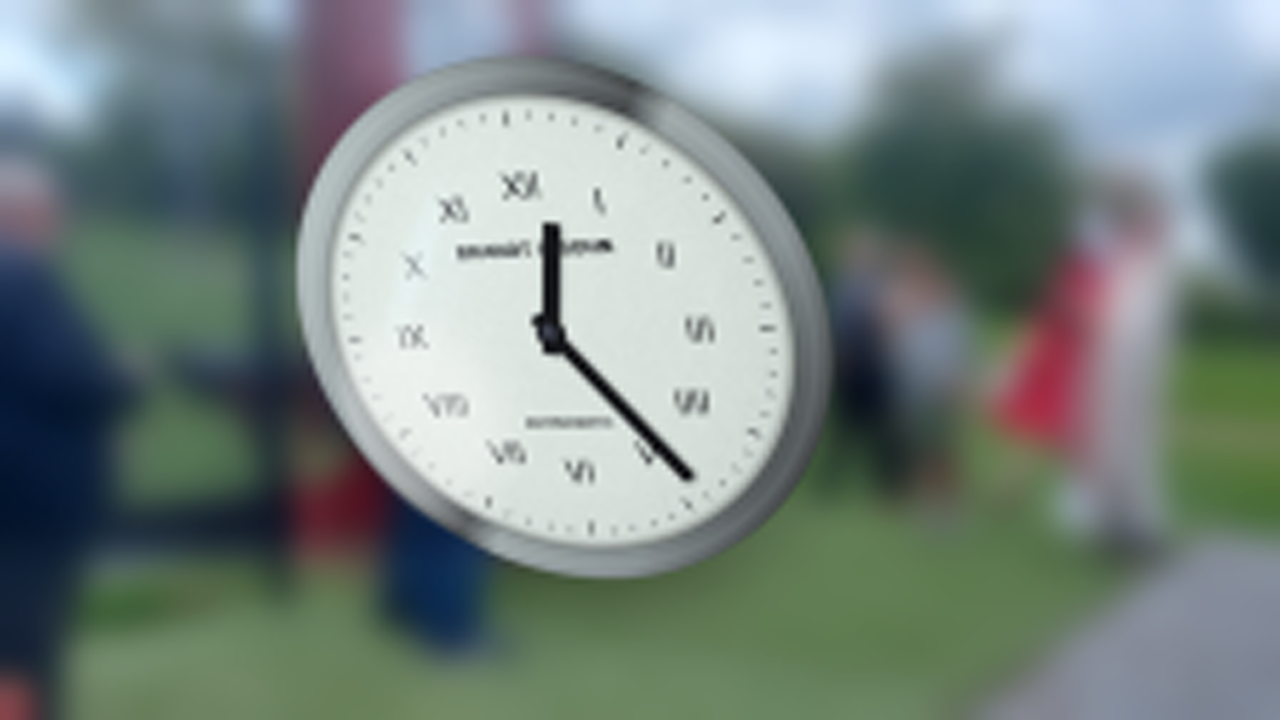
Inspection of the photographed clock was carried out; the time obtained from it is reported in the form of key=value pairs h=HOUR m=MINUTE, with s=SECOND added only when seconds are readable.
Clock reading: h=12 m=24
